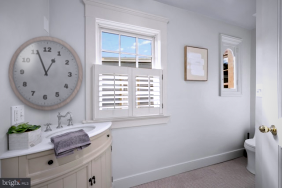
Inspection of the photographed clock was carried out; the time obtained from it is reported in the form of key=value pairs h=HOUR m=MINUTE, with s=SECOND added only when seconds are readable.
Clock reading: h=12 m=56
